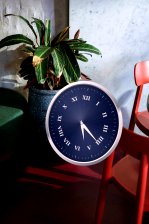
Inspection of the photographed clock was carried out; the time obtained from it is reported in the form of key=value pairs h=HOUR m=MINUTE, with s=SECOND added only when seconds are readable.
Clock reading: h=5 m=21
